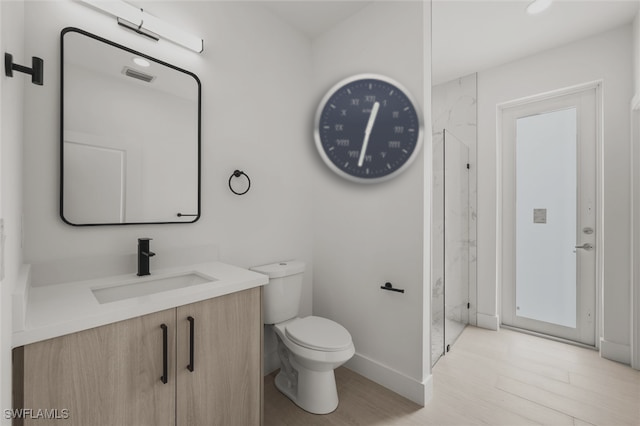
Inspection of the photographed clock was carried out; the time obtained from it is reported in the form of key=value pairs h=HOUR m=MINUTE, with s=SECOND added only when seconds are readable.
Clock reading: h=12 m=32
